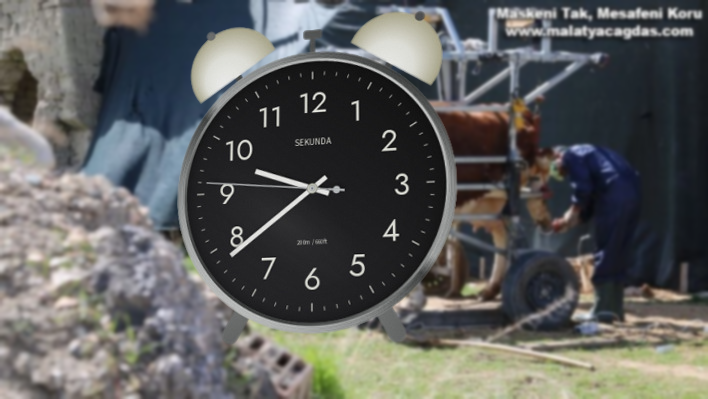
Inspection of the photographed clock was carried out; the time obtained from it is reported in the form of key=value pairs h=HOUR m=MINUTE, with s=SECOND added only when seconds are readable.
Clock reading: h=9 m=38 s=46
